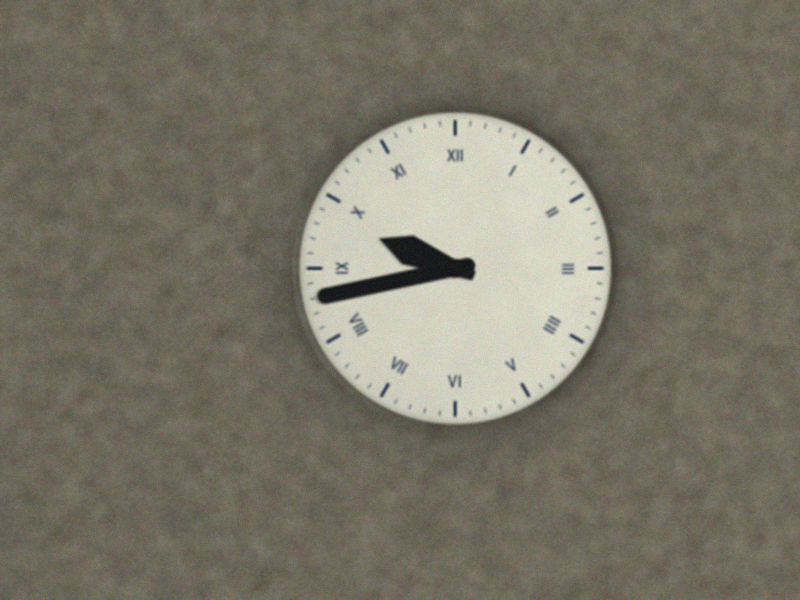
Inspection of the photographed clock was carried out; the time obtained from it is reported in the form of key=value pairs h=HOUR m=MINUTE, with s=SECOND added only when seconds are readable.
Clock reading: h=9 m=43
